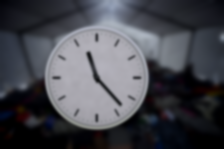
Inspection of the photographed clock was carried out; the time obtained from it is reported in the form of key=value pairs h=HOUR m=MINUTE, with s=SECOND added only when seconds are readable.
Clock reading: h=11 m=23
